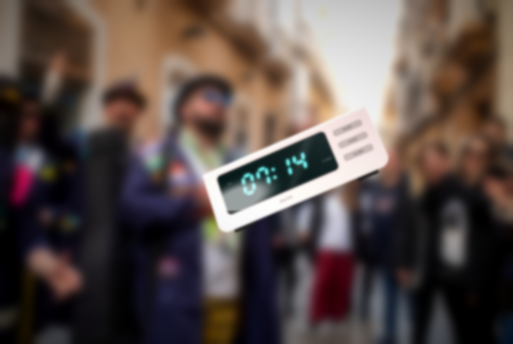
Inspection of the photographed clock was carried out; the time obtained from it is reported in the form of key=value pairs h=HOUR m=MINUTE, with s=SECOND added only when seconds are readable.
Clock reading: h=7 m=14
